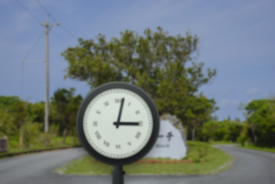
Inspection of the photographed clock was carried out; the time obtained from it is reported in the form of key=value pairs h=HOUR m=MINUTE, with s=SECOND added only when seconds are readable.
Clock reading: h=3 m=2
